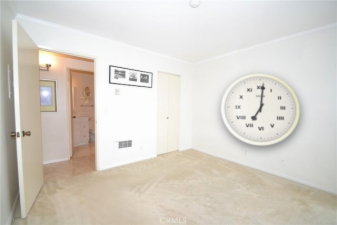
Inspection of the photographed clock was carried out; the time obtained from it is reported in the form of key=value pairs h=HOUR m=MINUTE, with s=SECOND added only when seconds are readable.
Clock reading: h=7 m=1
